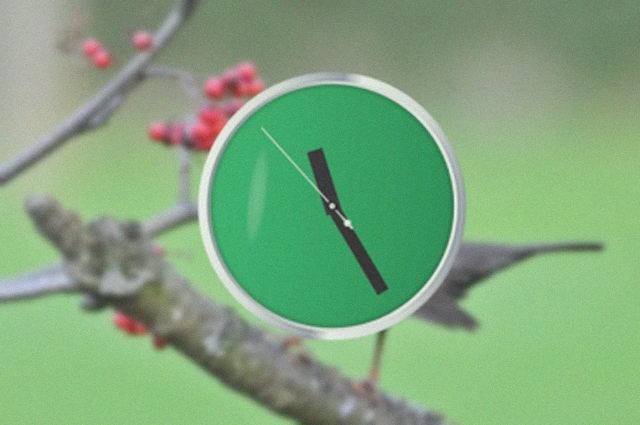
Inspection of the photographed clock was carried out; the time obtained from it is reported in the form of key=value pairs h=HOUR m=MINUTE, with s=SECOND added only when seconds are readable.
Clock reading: h=11 m=24 s=53
